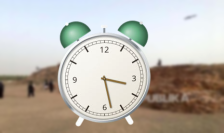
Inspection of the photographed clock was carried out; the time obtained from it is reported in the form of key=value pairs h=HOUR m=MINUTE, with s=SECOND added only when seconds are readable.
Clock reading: h=3 m=28
